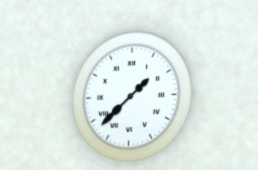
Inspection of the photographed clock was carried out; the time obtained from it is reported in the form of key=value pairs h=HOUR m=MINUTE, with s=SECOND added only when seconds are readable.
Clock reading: h=1 m=38
